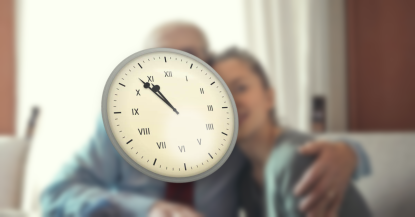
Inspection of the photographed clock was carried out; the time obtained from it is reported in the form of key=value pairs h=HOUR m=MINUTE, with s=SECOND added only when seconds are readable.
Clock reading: h=10 m=53
